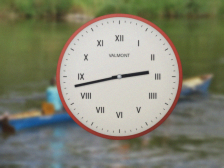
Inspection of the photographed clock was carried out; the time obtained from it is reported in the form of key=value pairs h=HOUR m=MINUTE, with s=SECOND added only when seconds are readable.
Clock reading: h=2 m=43
